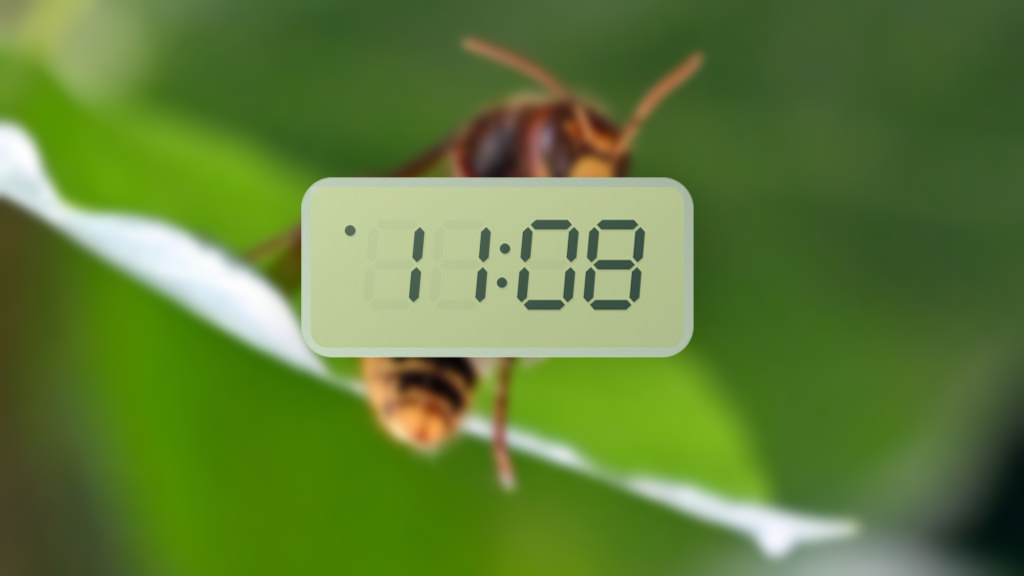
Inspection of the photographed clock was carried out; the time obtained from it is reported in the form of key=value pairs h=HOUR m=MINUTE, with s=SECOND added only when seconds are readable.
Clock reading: h=11 m=8
